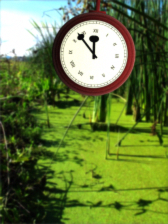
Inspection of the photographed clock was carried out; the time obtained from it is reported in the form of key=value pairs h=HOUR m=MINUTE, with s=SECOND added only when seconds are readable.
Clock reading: h=11 m=53
